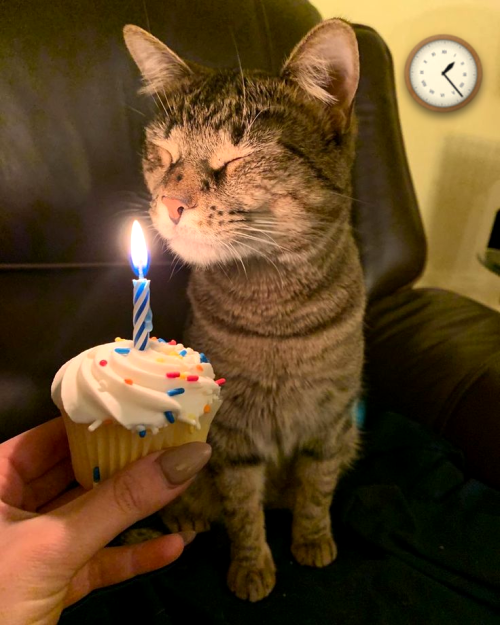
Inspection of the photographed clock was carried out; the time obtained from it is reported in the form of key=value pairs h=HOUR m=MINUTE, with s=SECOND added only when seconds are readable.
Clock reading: h=1 m=23
